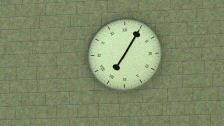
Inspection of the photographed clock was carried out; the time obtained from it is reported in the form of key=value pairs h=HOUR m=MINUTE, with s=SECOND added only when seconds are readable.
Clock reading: h=7 m=5
